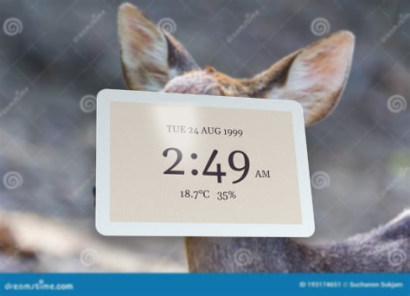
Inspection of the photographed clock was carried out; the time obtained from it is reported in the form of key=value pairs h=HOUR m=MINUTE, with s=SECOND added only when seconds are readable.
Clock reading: h=2 m=49
